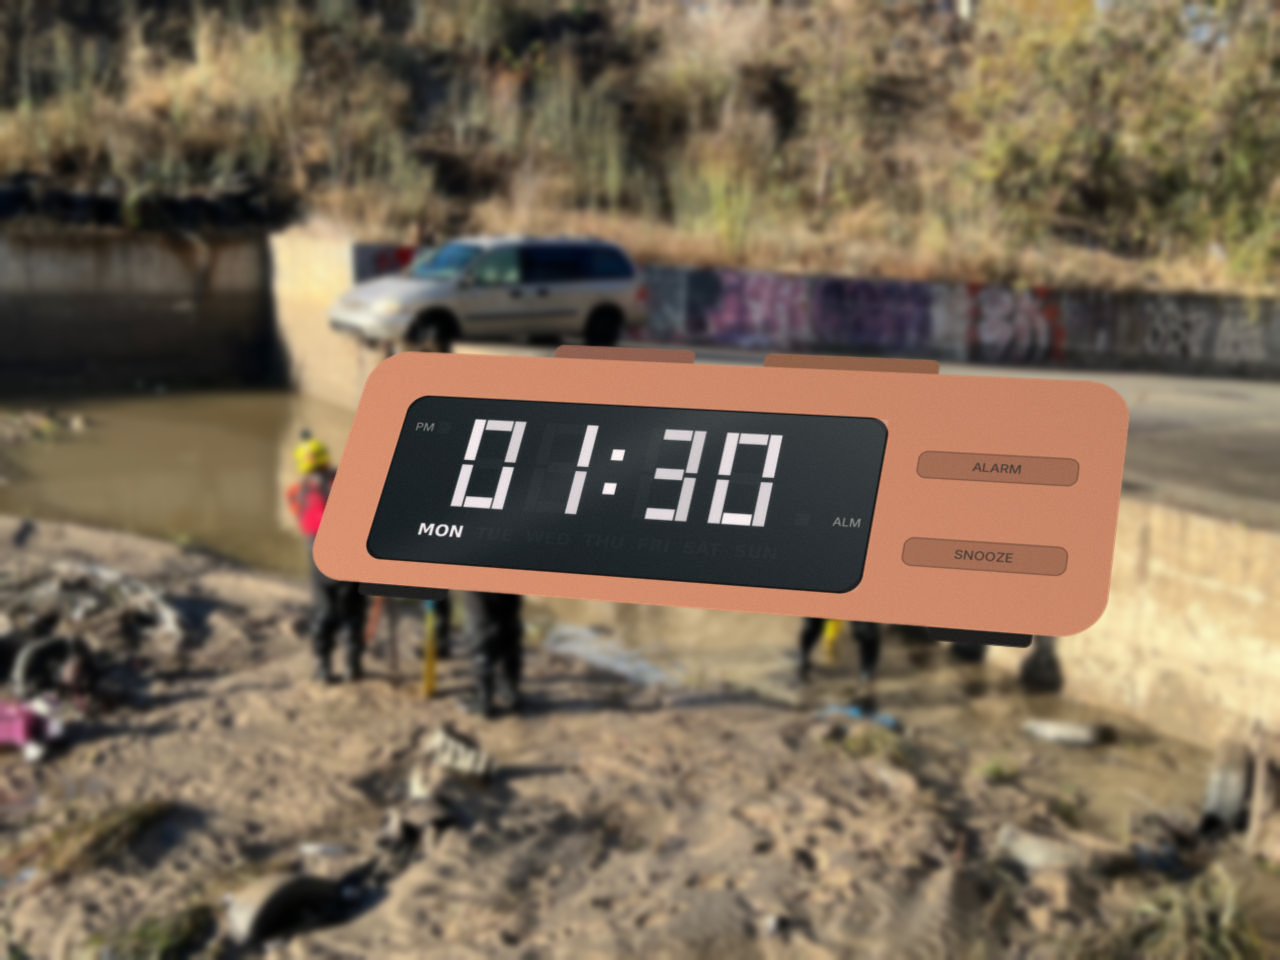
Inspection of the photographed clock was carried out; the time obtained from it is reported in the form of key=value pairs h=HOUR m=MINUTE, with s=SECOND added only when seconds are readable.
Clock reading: h=1 m=30
